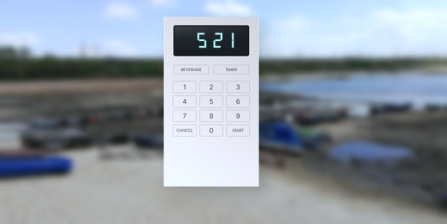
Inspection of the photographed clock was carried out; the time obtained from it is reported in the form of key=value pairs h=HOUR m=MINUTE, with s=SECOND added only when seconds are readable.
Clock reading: h=5 m=21
